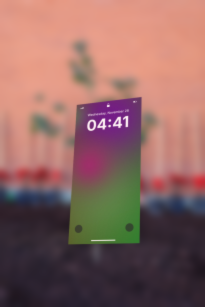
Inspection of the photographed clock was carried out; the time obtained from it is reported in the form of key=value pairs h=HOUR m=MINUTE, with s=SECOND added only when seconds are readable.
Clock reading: h=4 m=41
